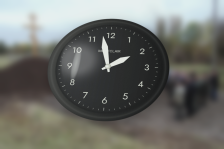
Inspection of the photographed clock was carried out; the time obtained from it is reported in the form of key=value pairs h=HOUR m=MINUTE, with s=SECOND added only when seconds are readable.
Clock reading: h=1 m=58
